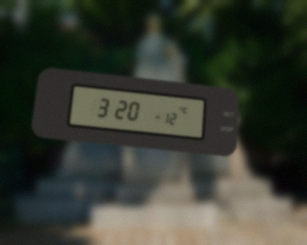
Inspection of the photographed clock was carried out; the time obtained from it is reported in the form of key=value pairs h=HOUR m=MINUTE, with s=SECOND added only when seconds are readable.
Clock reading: h=3 m=20
